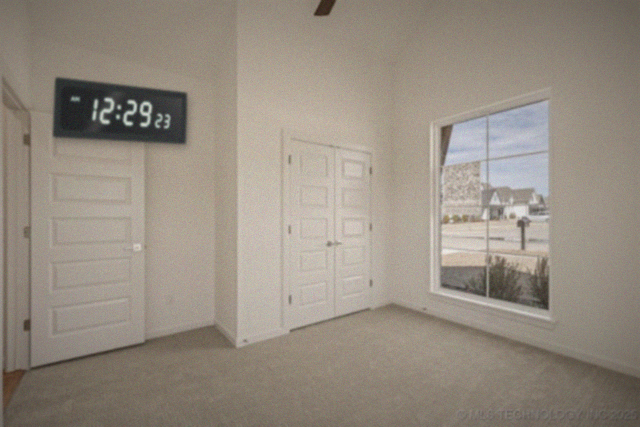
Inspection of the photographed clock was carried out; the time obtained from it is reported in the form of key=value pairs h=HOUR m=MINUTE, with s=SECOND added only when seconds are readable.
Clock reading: h=12 m=29 s=23
